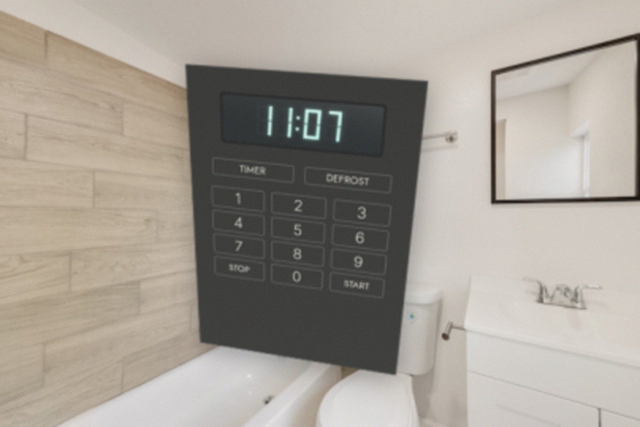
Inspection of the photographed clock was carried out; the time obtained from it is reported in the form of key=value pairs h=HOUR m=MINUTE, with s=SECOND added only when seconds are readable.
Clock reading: h=11 m=7
